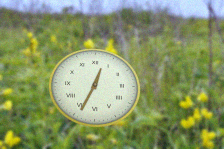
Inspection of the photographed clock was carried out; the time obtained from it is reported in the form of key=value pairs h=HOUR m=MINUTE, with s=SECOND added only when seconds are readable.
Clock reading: h=12 m=34
